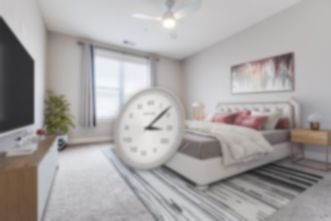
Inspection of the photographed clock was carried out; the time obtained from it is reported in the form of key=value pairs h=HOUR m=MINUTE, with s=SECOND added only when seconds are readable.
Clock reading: h=3 m=8
